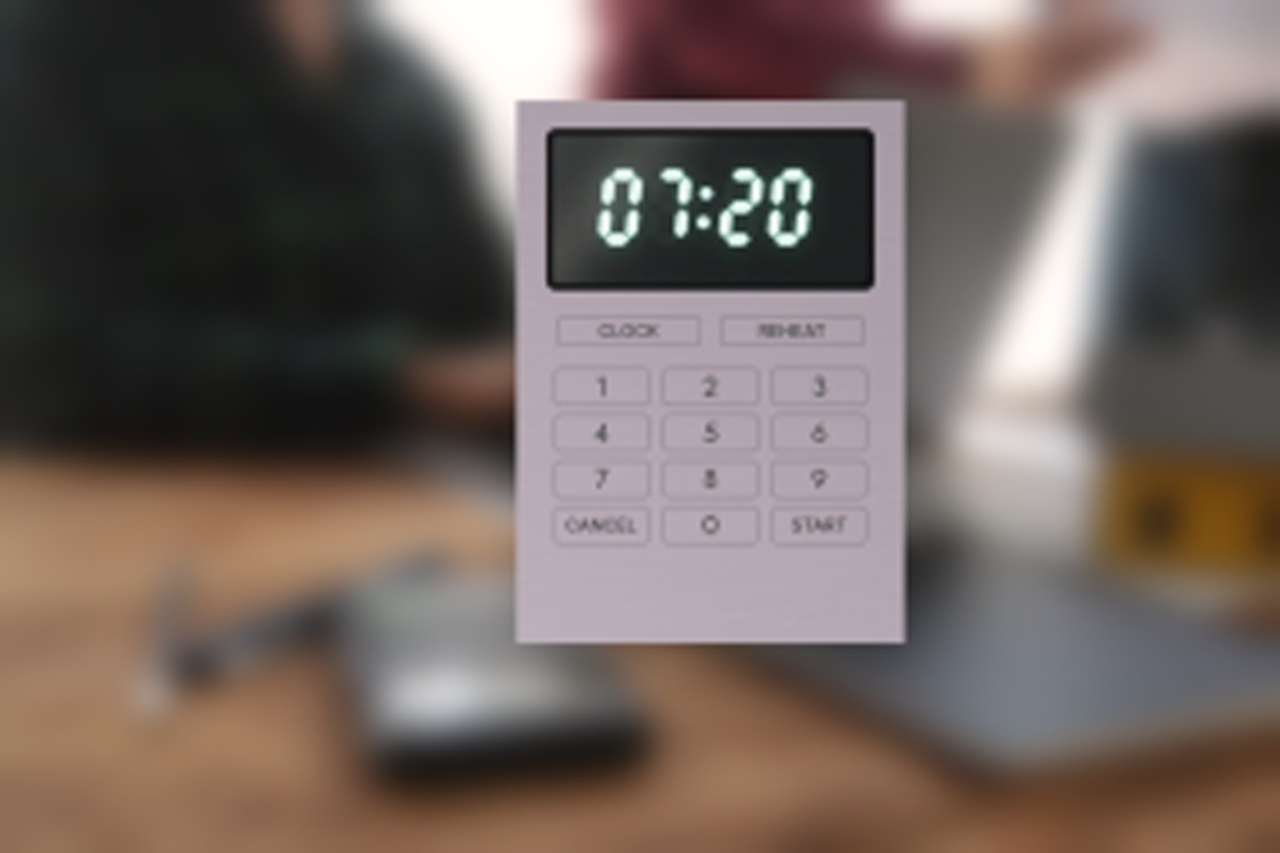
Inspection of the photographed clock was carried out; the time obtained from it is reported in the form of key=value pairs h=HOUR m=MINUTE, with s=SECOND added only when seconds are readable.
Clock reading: h=7 m=20
